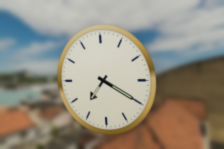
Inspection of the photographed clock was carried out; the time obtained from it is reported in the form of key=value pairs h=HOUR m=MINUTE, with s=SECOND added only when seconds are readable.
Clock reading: h=7 m=20
